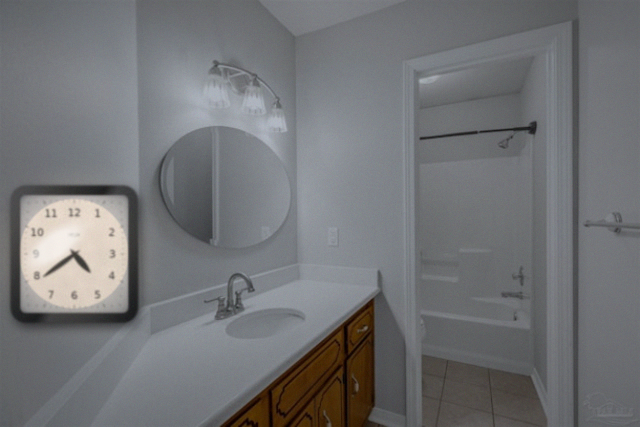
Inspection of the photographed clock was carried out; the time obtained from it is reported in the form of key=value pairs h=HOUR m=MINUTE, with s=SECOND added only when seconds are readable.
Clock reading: h=4 m=39
